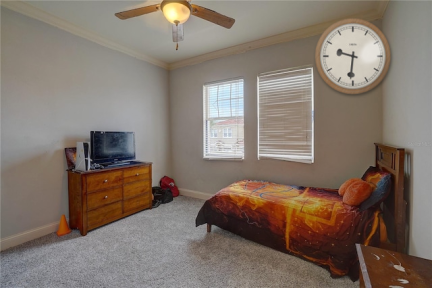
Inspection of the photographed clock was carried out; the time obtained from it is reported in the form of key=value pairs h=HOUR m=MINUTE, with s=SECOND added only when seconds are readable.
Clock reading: h=9 m=31
